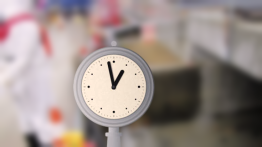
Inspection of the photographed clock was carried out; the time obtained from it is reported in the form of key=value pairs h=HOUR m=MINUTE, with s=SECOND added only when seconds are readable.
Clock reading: h=12 m=58
